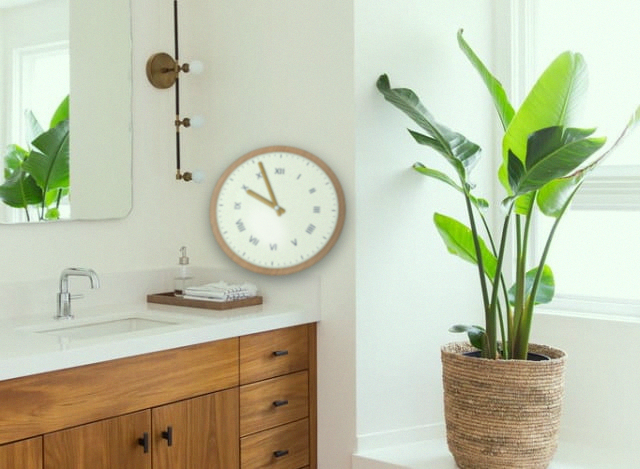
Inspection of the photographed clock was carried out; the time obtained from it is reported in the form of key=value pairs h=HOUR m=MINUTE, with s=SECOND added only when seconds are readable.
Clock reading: h=9 m=56
